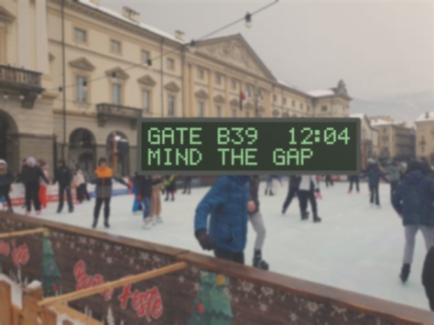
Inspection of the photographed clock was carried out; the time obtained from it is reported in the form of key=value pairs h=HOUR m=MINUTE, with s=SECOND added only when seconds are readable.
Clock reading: h=12 m=4
